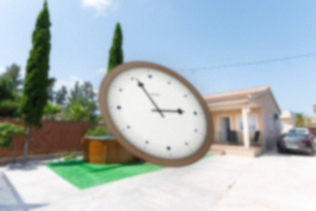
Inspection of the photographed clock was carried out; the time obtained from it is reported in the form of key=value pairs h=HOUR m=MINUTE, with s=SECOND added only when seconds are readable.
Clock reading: h=2 m=56
